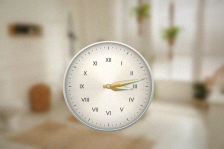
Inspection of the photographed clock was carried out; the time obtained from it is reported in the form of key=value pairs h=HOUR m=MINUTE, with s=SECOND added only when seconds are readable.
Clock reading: h=3 m=13
